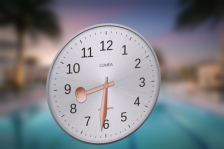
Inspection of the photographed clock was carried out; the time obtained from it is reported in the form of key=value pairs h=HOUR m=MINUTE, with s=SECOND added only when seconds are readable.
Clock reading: h=8 m=31
